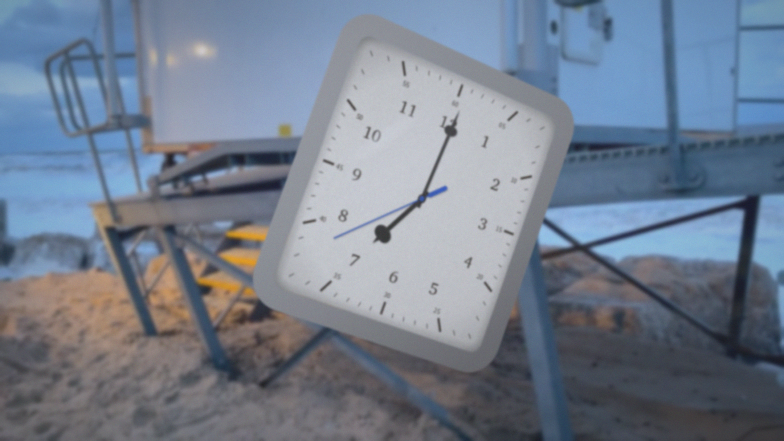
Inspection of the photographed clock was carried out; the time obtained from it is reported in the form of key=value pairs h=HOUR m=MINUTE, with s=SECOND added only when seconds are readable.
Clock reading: h=7 m=0 s=38
